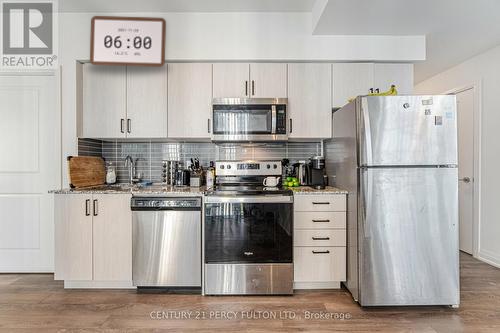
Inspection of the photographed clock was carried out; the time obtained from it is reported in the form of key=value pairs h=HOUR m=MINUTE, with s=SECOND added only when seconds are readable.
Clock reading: h=6 m=0
